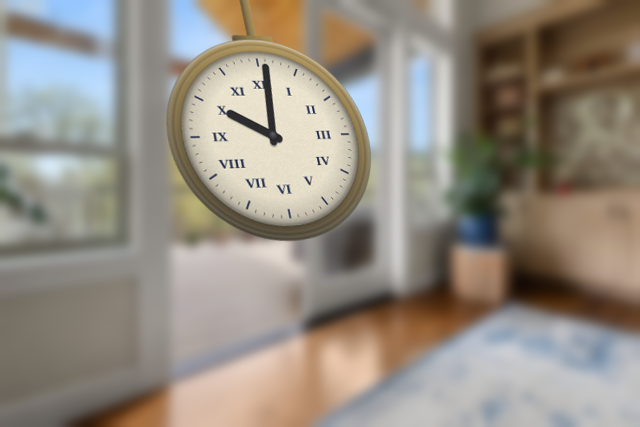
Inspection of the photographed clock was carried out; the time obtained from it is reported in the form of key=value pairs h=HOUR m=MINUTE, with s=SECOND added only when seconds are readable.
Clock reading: h=10 m=1
